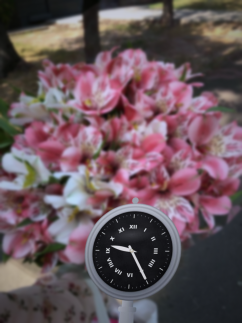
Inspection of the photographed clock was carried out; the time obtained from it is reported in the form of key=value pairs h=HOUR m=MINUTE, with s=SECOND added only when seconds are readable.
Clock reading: h=9 m=25
